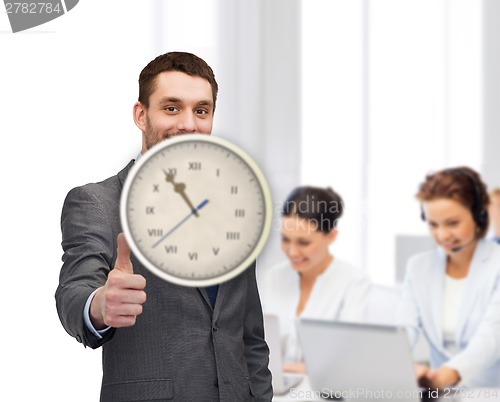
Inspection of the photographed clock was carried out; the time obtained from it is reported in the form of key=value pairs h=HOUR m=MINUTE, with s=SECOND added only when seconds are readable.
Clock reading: h=10 m=53 s=38
